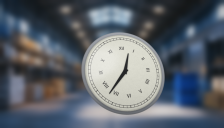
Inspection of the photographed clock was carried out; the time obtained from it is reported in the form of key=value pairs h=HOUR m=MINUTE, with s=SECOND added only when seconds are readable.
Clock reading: h=12 m=37
